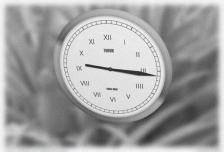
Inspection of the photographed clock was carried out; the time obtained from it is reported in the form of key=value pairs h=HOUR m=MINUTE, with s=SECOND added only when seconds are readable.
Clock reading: h=9 m=16
